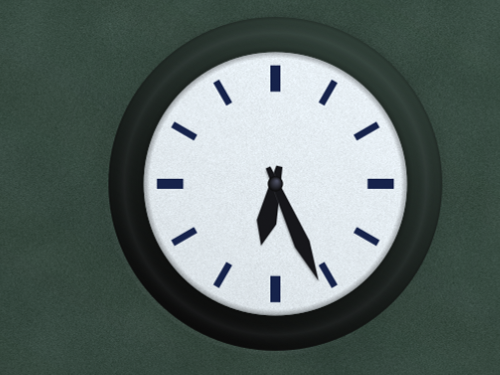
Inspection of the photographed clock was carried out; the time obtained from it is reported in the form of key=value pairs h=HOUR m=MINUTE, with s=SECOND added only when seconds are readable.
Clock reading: h=6 m=26
